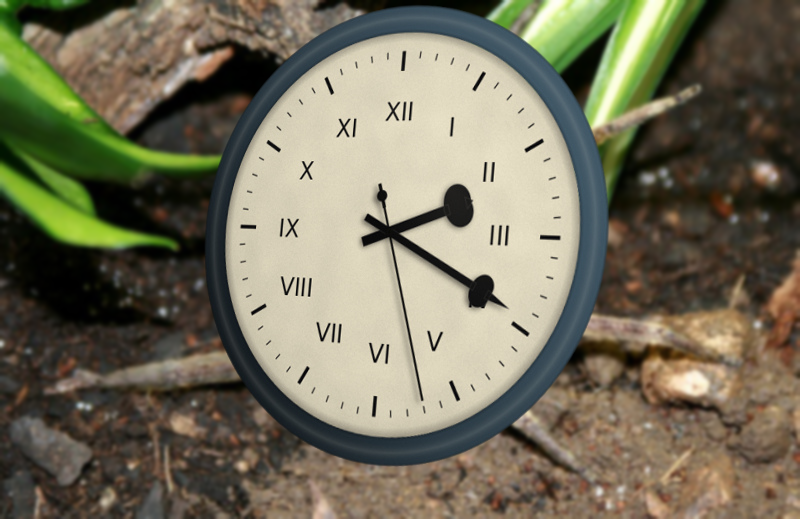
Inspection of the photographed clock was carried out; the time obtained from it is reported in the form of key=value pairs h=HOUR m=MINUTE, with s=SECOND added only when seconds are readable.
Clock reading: h=2 m=19 s=27
